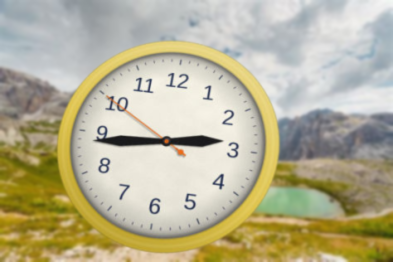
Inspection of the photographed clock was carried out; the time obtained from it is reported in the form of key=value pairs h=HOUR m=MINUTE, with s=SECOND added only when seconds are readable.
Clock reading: h=2 m=43 s=50
